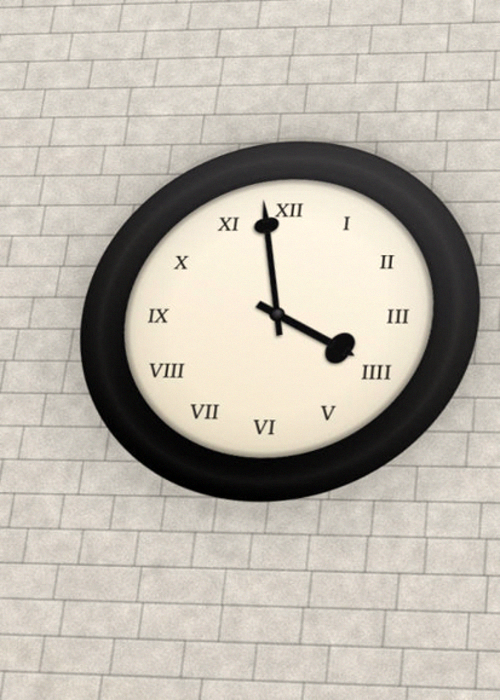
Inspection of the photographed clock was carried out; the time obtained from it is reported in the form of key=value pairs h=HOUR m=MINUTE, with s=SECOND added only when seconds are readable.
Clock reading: h=3 m=58
